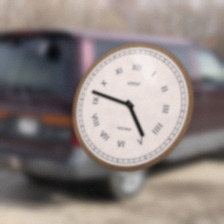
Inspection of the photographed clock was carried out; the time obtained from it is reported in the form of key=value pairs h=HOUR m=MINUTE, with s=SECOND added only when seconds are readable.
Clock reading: h=4 m=47
